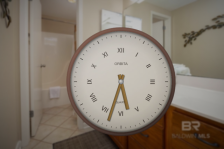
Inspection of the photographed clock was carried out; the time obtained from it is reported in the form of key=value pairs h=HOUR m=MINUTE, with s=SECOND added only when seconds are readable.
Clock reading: h=5 m=33
